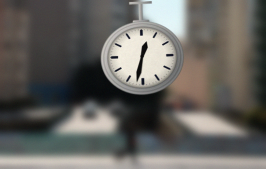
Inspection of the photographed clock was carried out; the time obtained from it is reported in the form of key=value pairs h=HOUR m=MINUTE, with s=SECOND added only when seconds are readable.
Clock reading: h=12 m=32
